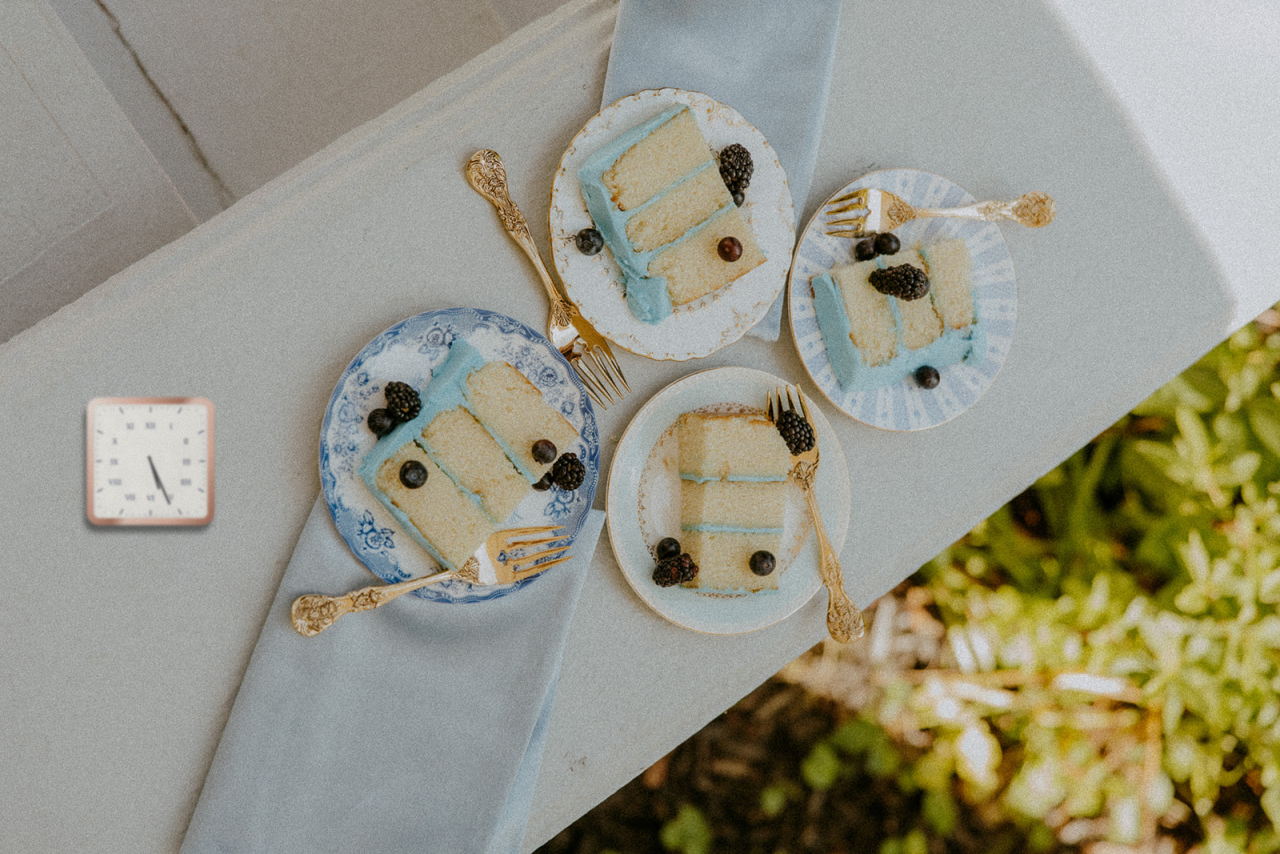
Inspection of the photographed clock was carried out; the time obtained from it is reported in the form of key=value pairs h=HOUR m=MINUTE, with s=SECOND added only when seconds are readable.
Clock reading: h=5 m=26
